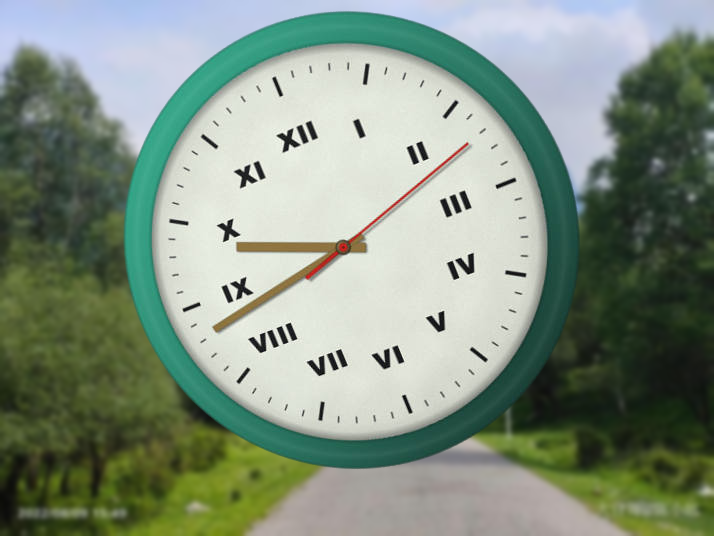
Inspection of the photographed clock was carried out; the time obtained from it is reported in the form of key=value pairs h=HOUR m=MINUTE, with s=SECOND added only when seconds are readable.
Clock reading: h=9 m=43 s=12
